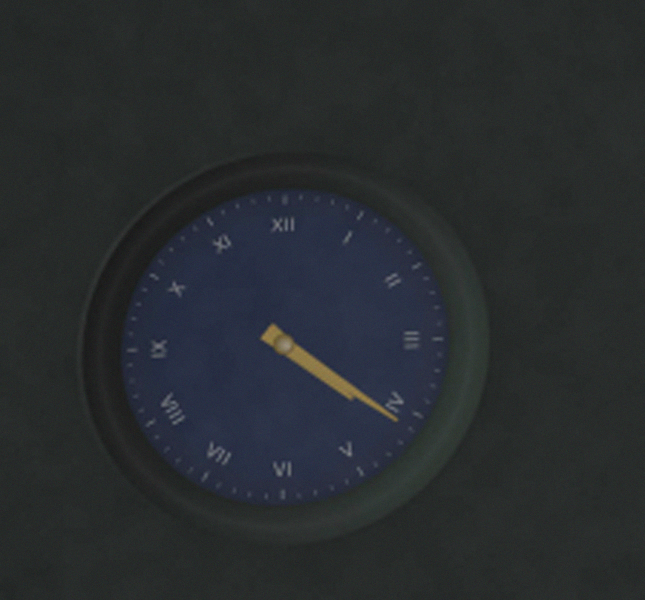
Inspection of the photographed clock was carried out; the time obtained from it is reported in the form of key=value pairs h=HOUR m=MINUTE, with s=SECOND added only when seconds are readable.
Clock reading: h=4 m=21
